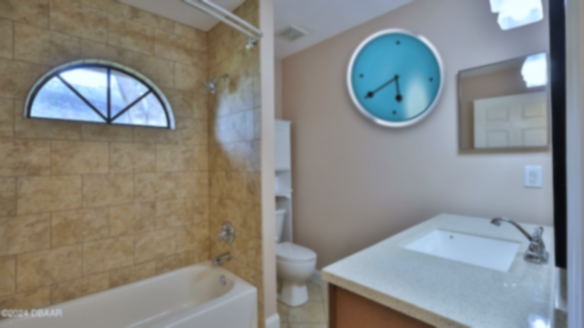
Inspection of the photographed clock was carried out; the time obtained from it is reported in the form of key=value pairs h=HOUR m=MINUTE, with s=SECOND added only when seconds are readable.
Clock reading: h=5 m=39
